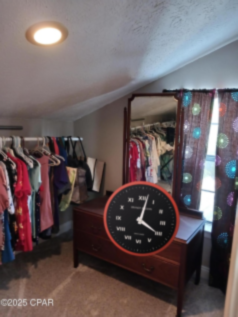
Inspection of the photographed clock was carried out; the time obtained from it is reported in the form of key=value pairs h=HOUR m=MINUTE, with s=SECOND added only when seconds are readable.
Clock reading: h=4 m=2
